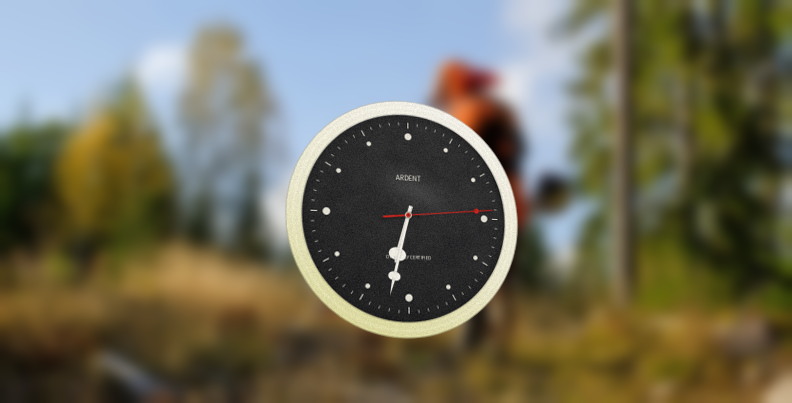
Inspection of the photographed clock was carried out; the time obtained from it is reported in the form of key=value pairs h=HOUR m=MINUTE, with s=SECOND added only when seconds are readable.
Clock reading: h=6 m=32 s=14
